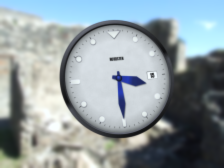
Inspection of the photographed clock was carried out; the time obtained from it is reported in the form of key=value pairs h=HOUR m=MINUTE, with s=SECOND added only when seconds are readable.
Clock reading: h=3 m=30
